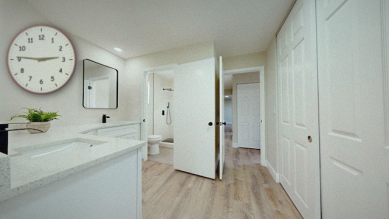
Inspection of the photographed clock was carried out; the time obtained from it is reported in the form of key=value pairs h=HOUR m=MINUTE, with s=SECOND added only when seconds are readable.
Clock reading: h=2 m=46
